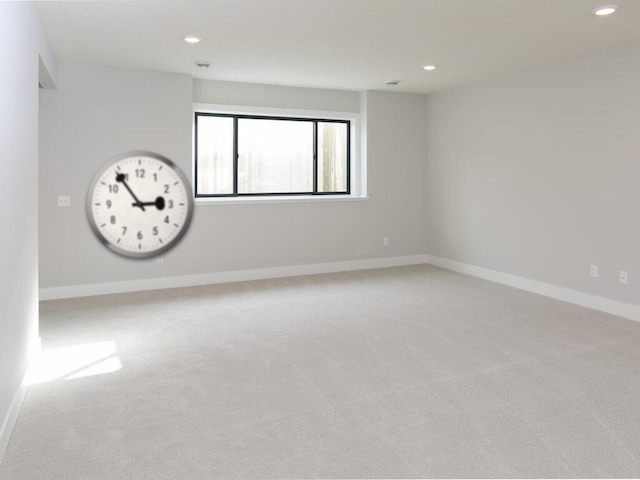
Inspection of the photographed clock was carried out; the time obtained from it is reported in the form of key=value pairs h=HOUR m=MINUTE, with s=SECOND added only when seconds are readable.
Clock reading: h=2 m=54
